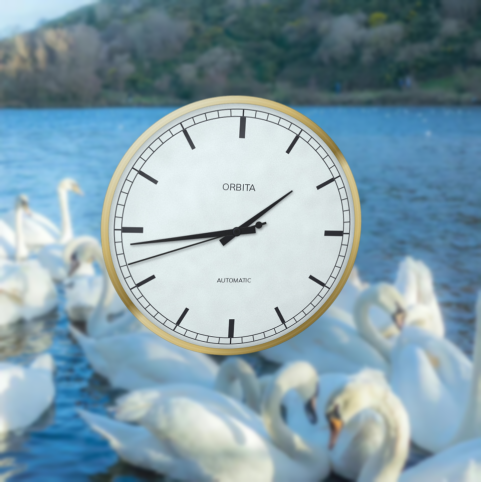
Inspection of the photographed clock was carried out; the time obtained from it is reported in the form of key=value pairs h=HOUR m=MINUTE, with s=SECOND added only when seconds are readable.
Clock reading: h=1 m=43 s=42
